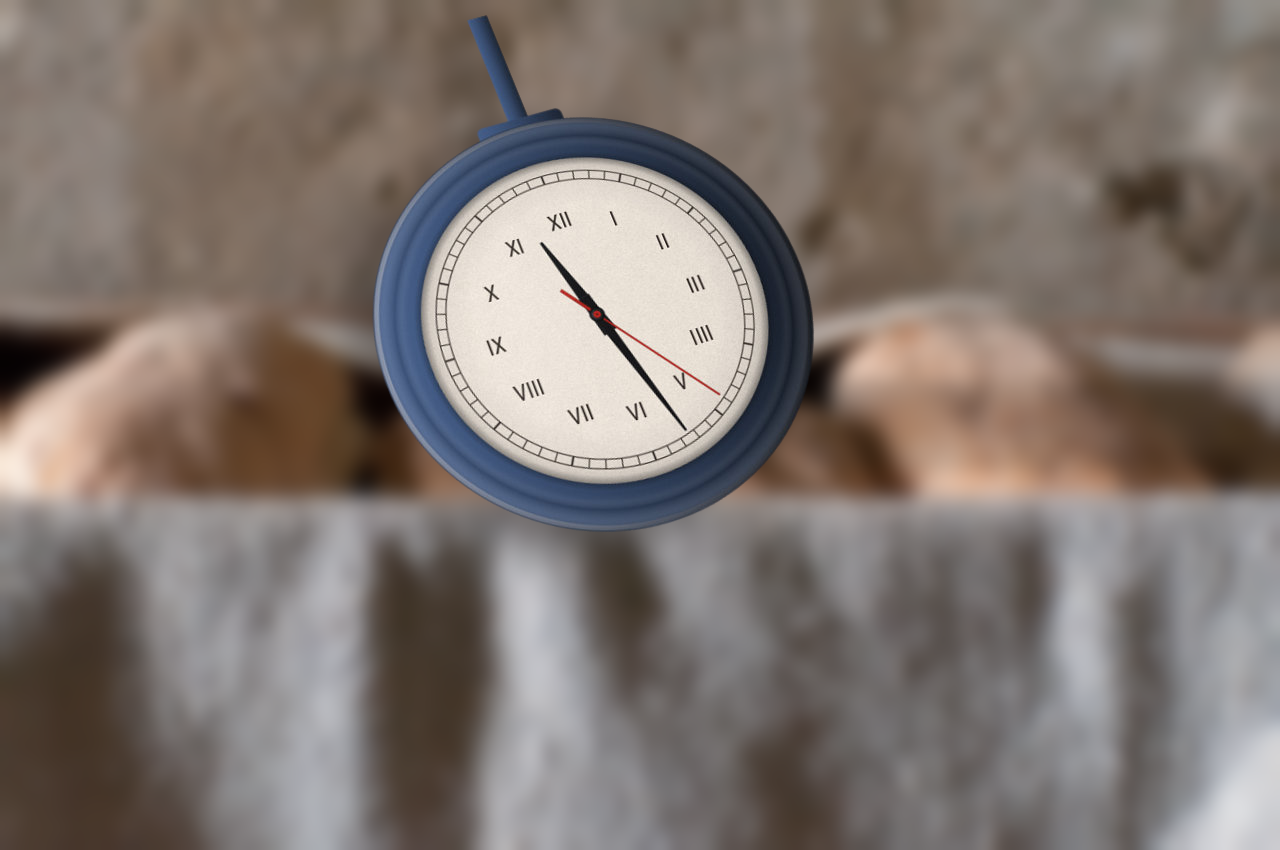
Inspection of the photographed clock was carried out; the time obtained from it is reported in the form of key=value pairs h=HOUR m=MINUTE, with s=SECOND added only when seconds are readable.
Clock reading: h=11 m=27 s=24
